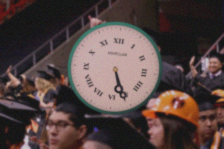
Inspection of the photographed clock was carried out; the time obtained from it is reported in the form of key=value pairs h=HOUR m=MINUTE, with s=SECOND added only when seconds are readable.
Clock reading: h=5 m=26
